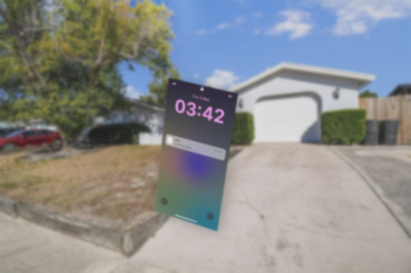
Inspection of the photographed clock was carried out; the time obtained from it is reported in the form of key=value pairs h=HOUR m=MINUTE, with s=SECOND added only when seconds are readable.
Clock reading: h=3 m=42
